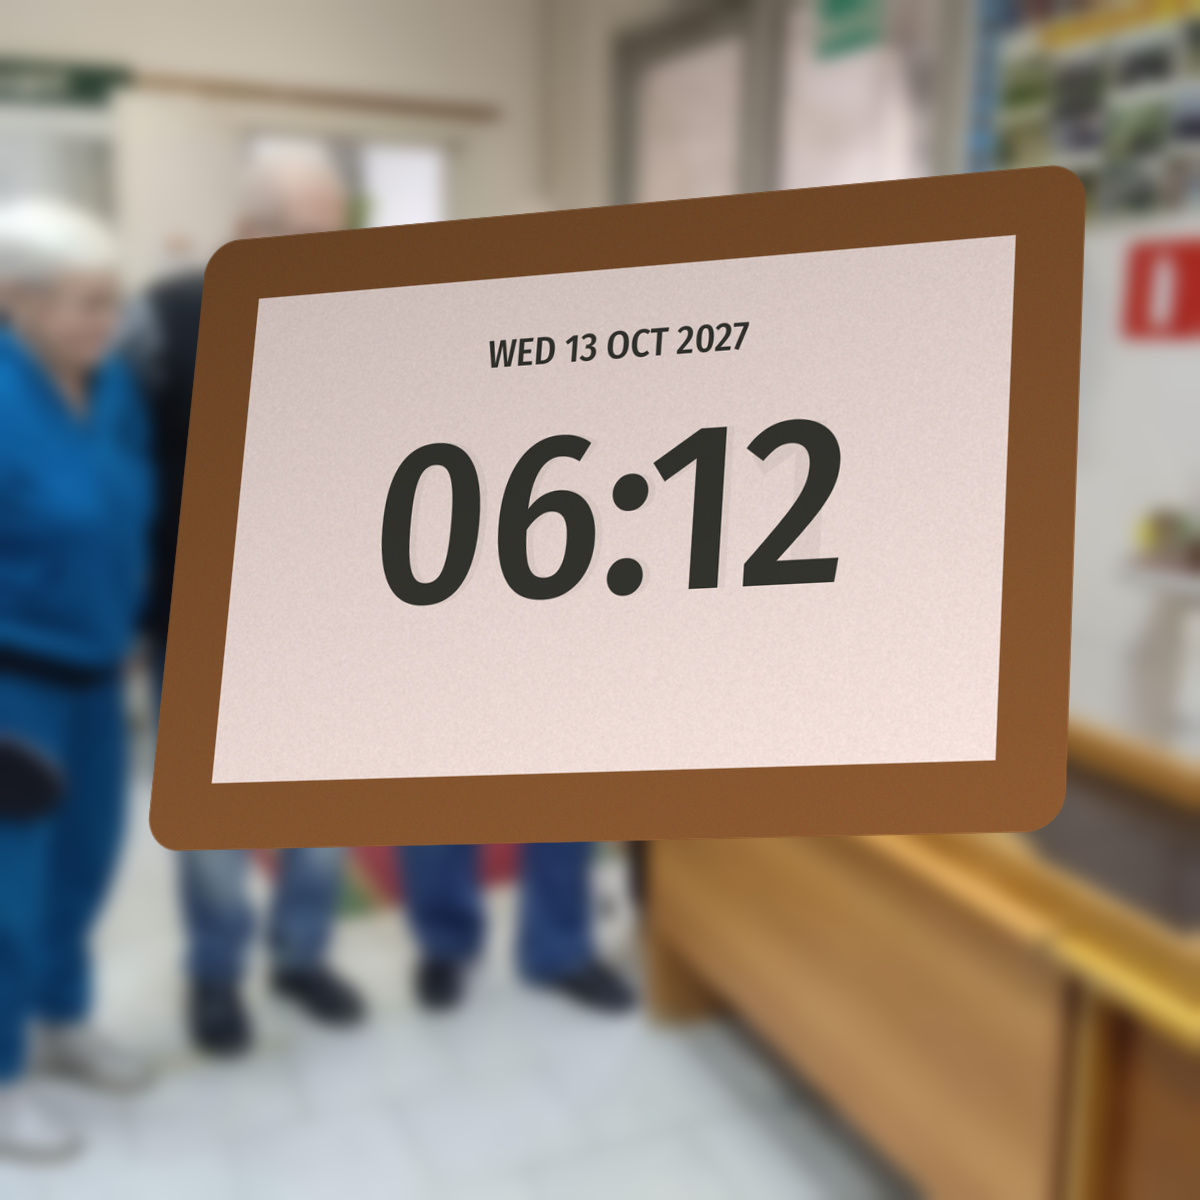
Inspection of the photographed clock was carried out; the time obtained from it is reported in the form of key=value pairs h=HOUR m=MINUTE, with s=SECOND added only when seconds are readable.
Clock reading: h=6 m=12
